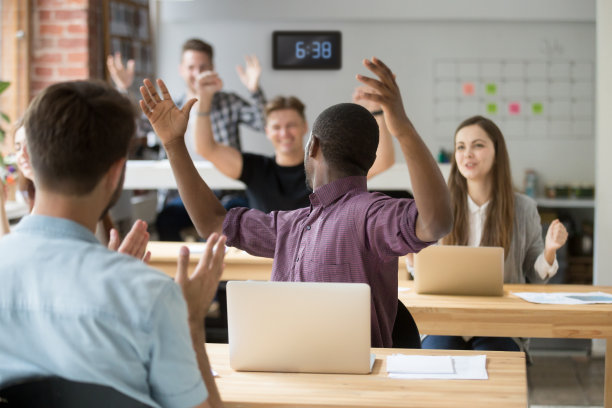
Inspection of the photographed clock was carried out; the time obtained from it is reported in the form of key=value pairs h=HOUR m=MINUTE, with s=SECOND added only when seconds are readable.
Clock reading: h=6 m=38
